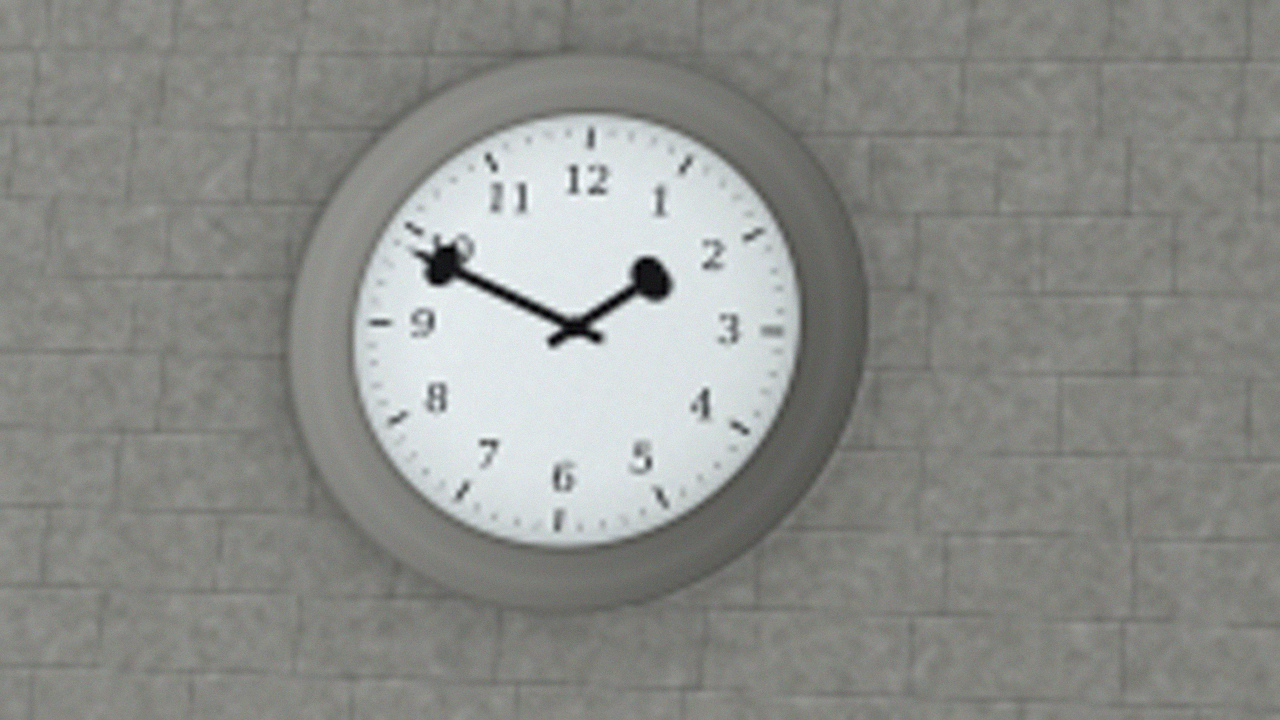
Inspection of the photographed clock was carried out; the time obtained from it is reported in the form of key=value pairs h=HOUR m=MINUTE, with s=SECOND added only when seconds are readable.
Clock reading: h=1 m=49
